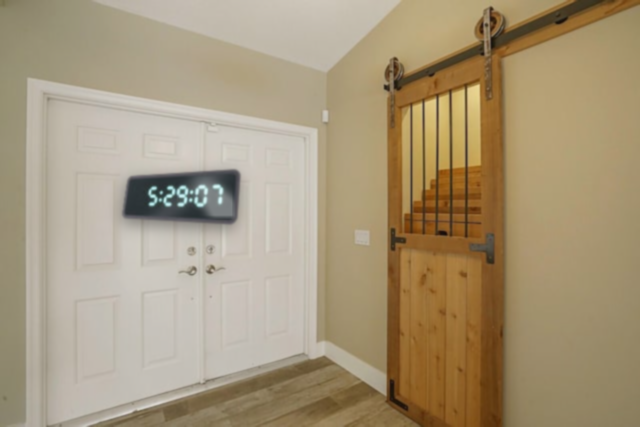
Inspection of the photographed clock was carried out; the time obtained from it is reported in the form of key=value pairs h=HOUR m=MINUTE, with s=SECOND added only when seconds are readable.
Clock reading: h=5 m=29 s=7
